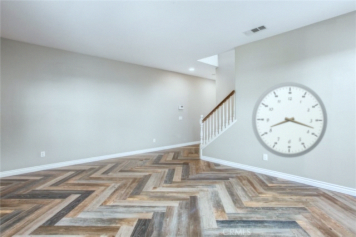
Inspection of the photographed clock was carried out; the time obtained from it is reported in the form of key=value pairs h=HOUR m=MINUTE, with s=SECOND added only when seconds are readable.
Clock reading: h=8 m=18
